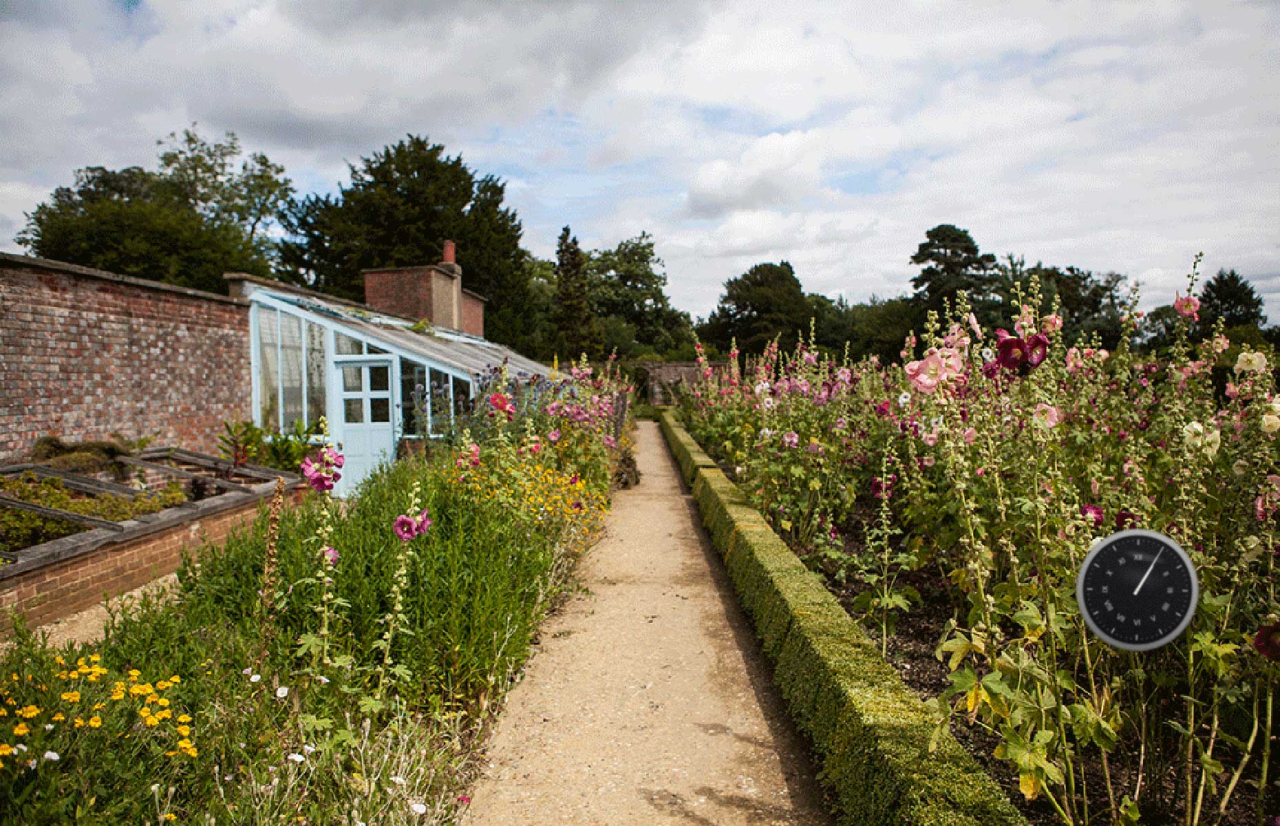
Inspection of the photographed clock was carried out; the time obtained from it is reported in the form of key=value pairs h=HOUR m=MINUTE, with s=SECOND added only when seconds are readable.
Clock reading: h=1 m=5
